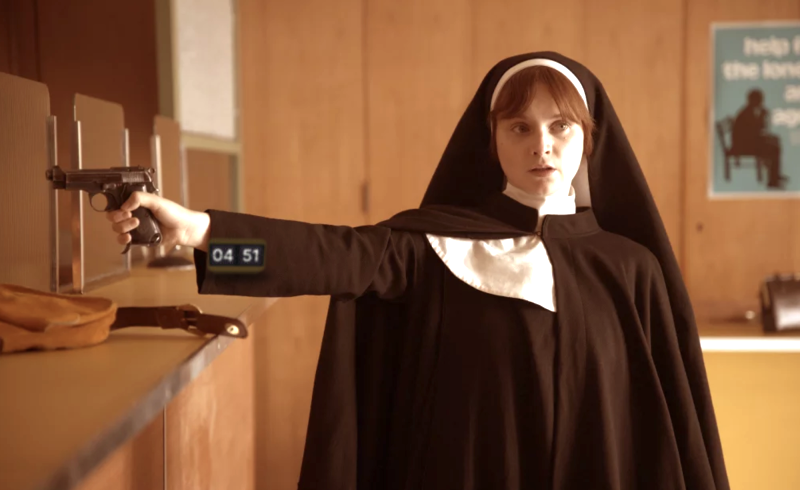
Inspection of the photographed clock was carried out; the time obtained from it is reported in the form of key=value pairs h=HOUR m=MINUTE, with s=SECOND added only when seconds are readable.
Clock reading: h=4 m=51
